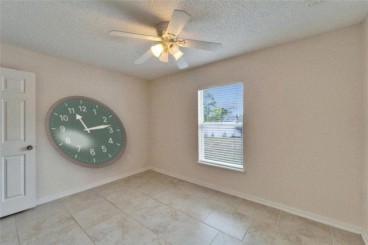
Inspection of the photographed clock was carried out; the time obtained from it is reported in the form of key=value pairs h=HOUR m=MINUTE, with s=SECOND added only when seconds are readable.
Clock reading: h=11 m=13
